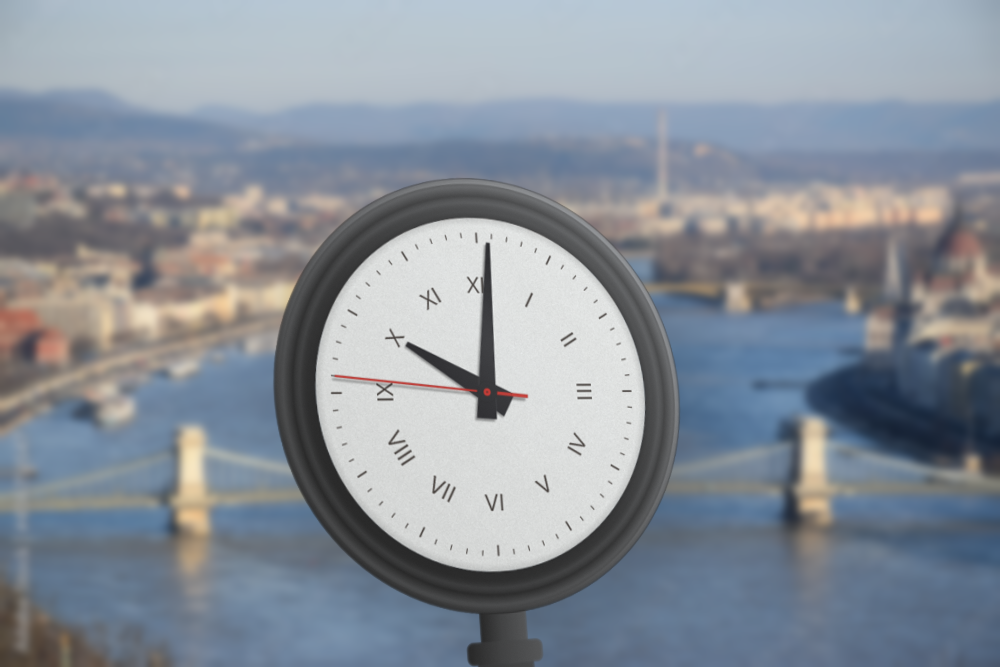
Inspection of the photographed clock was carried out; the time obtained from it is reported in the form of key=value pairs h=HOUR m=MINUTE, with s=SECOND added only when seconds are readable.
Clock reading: h=10 m=0 s=46
